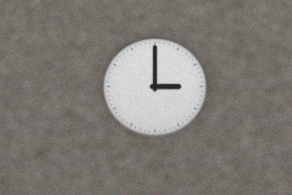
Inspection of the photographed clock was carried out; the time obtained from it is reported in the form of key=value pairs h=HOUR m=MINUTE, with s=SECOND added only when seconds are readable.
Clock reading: h=3 m=0
